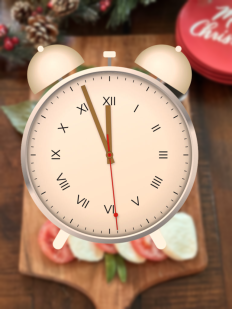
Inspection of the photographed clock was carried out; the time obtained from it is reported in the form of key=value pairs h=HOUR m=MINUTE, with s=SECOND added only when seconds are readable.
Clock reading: h=11 m=56 s=29
